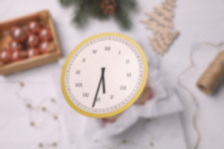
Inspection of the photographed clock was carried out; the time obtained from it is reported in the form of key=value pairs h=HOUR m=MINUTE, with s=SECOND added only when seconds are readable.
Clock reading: h=5 m=31
